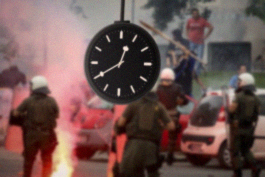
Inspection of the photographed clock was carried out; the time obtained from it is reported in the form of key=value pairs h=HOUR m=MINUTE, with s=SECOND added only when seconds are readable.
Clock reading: h=12 m=40
